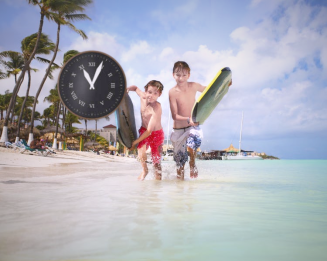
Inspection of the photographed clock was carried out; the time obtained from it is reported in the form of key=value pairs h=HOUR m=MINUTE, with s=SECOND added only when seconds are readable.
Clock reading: h=11 m=4
